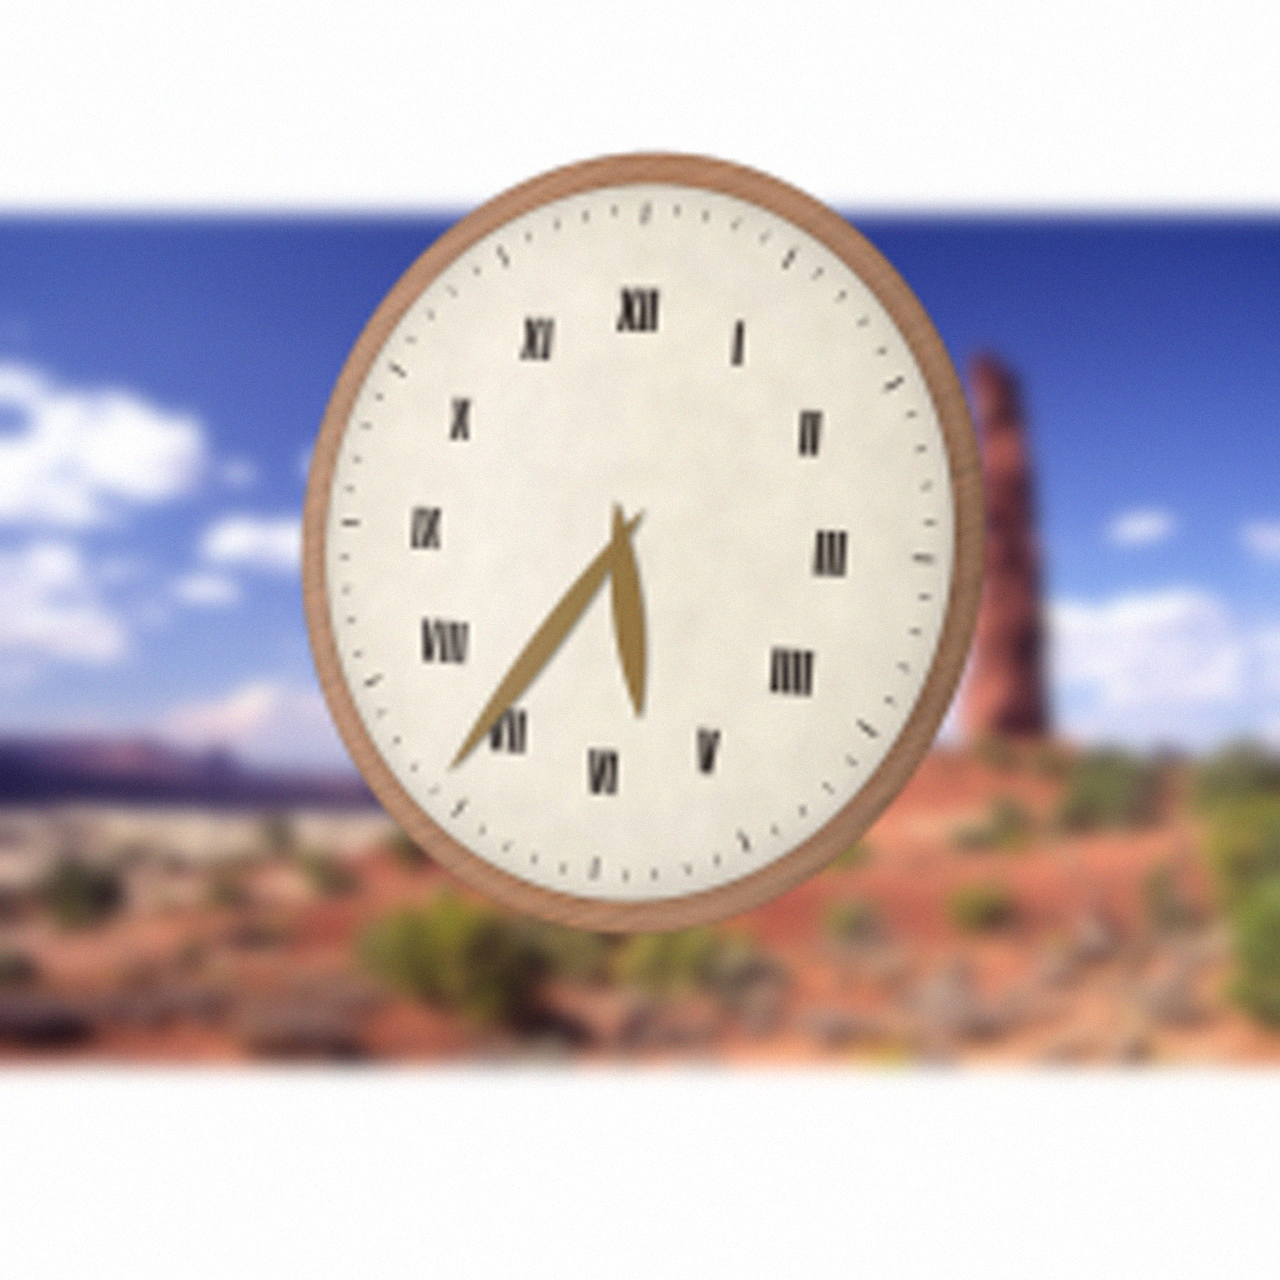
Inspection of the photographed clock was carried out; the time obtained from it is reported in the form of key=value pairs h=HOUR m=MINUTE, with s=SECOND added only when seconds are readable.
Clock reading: h=5 m=36
